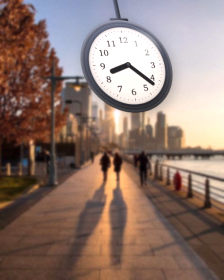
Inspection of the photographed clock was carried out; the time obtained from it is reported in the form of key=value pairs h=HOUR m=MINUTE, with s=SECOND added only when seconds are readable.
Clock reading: h=8 m=22
